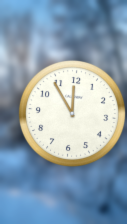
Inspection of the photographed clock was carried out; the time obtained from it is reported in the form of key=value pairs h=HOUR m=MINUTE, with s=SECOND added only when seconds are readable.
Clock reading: h=11 m=54
